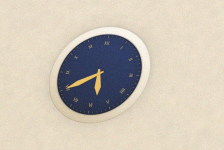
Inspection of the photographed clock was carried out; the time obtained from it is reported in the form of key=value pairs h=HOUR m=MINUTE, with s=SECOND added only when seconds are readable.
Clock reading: h=5 m=40
